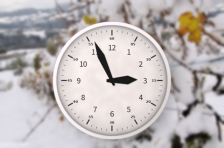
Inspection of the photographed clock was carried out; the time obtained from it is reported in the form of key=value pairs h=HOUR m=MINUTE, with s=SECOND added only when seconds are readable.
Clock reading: h=2 m=56
